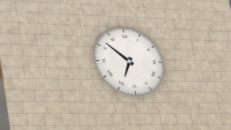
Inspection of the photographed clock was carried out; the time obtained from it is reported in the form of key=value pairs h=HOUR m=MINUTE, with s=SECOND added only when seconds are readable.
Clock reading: h=6 m=52
